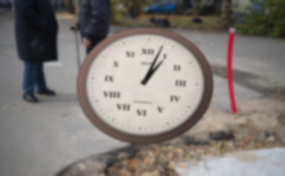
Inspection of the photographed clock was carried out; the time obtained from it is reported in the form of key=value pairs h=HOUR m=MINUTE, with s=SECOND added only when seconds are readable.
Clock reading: h=1 m=3
